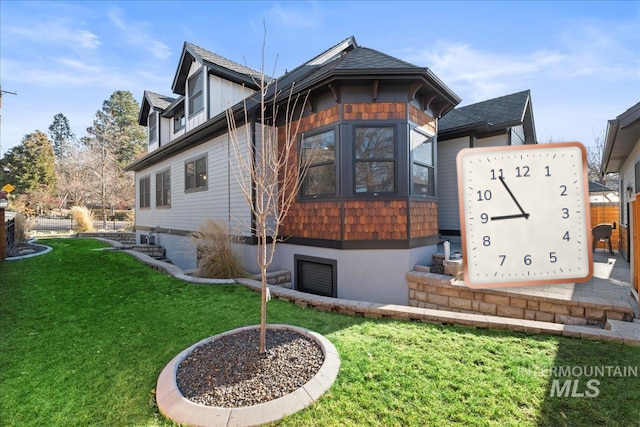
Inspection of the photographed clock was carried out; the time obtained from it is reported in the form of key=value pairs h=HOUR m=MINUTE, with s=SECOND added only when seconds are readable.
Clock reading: h=8 m=55
